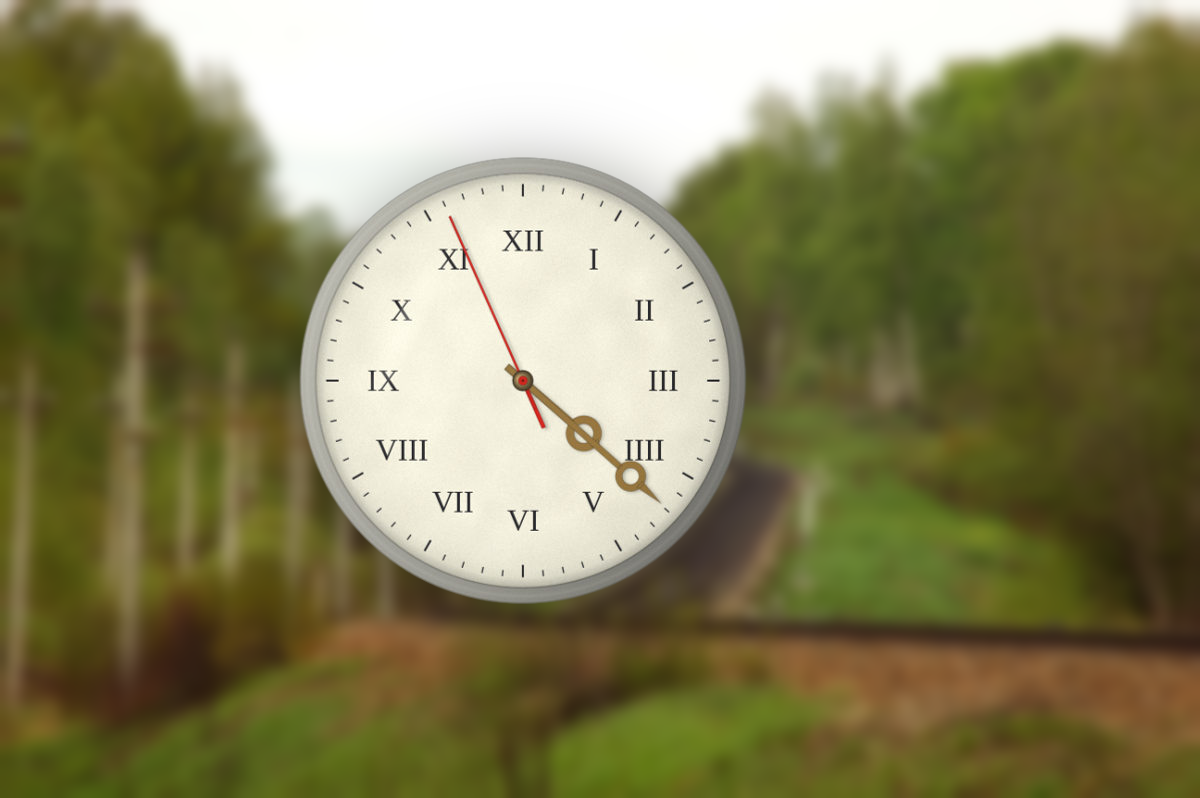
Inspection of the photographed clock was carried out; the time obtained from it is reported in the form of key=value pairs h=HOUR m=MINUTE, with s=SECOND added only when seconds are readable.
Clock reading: h=4 m=21 s=56
